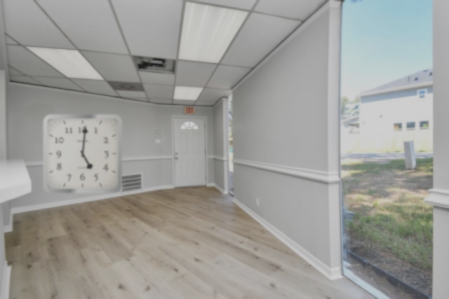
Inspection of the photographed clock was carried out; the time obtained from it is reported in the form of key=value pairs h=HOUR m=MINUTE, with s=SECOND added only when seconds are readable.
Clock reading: h=5 m=1
